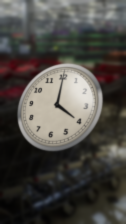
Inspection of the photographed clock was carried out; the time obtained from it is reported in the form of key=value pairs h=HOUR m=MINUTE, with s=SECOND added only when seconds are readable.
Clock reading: h=4 m=0
